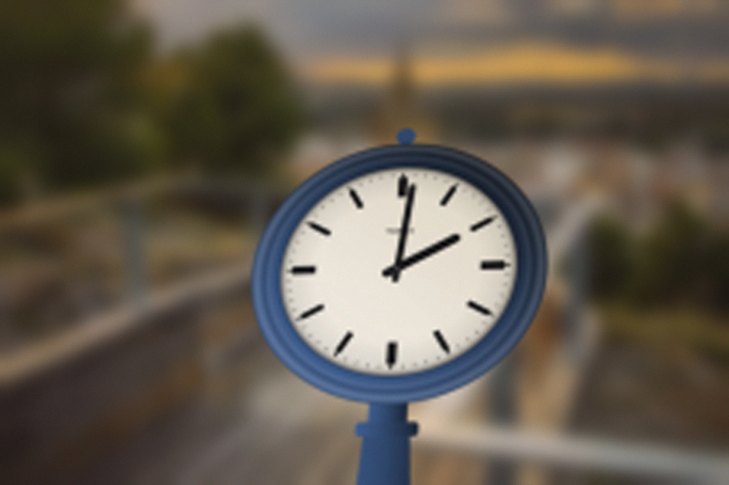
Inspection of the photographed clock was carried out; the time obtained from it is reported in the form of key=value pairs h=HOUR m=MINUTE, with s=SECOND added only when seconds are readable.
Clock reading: h=2 m=1
